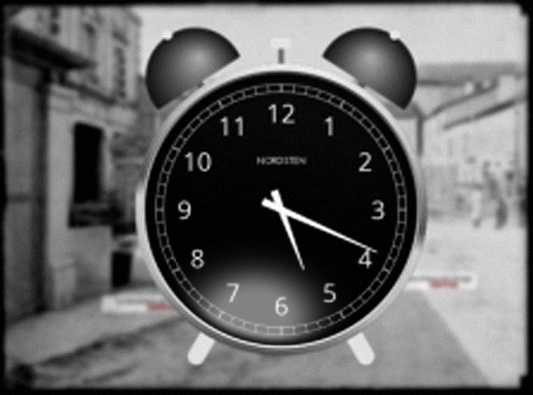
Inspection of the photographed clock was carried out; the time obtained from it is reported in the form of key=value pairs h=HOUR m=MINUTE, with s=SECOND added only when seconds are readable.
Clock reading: h=5 m=19
